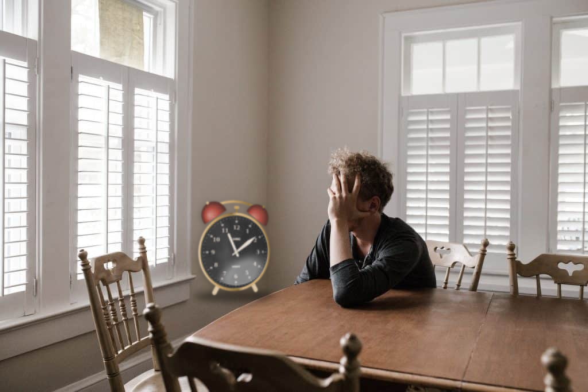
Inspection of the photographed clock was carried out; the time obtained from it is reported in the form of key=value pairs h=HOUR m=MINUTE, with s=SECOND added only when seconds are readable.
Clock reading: h=11 m=9
